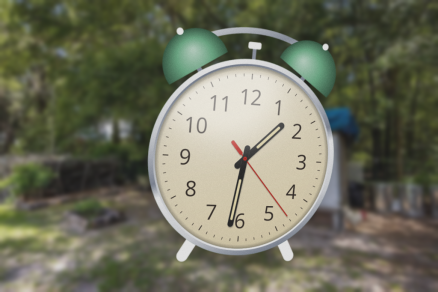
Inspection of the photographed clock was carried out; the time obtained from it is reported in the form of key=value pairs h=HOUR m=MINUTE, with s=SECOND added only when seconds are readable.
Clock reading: h=1 m=31 s=23
